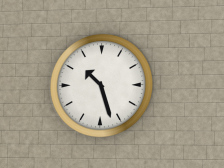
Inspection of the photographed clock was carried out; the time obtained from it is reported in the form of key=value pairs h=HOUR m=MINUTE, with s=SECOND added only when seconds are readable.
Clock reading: h=10 m=27
